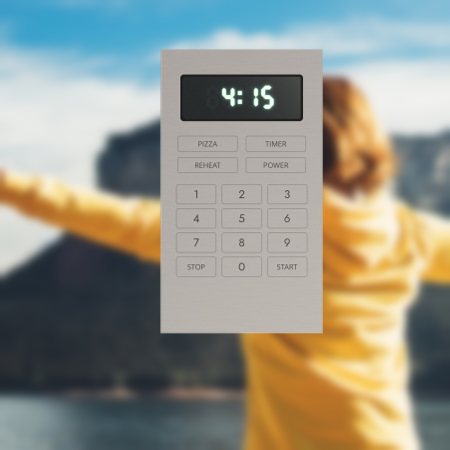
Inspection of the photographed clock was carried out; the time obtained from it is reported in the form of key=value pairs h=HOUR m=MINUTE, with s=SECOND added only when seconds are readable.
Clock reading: h=4 m=15
